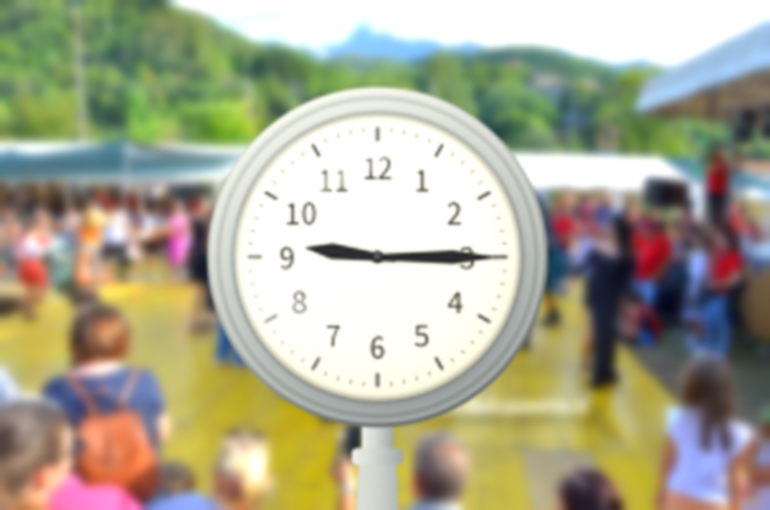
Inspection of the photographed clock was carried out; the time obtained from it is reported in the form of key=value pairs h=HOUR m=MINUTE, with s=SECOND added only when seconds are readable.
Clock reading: h=9 m=15
